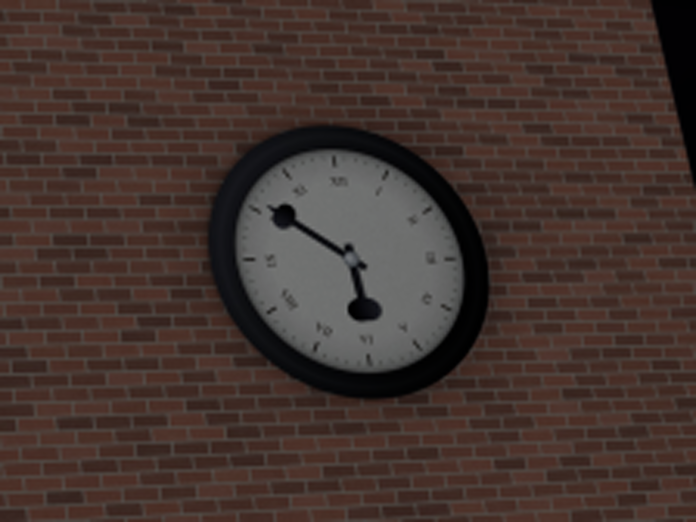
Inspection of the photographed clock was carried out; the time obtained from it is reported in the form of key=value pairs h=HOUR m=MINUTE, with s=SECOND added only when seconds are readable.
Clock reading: h=5 m=51
